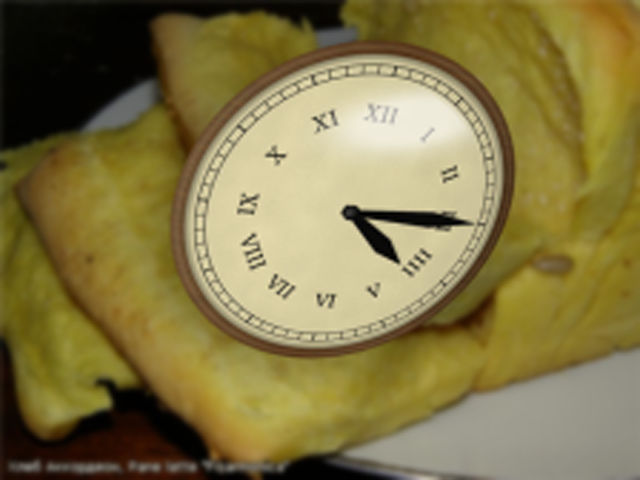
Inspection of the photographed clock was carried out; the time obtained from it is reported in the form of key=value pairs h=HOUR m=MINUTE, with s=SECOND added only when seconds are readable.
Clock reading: h=4 m=15
